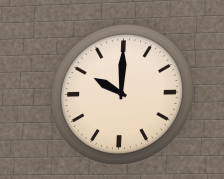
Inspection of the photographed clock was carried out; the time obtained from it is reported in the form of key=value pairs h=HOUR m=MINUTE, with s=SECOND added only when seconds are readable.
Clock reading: h=10 m=0
